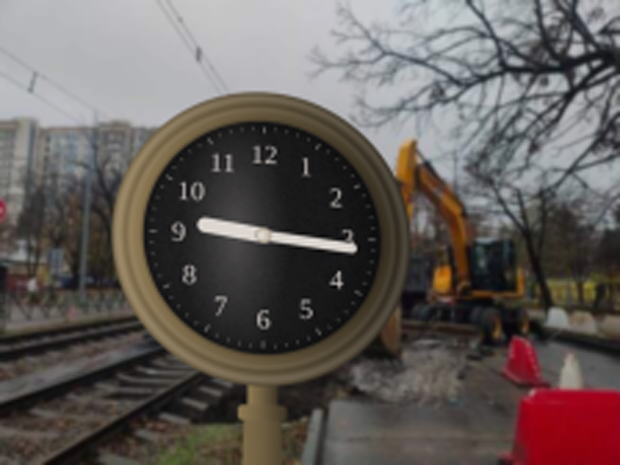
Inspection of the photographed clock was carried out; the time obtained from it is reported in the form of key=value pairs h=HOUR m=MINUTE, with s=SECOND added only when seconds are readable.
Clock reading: h=9 m=16
